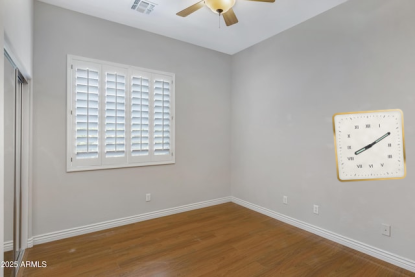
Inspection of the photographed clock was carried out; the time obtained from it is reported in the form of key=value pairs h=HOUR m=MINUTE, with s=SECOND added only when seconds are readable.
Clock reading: h=8 m=10
